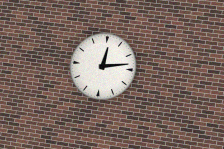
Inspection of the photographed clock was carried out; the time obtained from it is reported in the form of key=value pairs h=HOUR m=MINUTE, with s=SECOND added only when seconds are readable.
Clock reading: h=12 m=13
